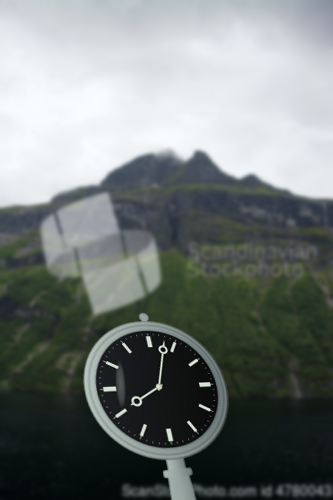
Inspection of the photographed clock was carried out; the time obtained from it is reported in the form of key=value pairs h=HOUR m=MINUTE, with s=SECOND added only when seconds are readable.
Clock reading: h=8 m=3
